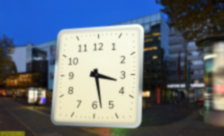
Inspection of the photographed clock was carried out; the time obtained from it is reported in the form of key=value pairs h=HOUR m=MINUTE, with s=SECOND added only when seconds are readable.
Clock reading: h=3 m=28
